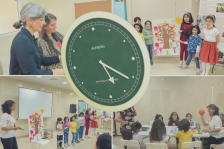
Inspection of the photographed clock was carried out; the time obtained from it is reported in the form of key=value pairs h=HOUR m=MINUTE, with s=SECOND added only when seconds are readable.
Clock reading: h=5 m=21
